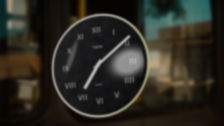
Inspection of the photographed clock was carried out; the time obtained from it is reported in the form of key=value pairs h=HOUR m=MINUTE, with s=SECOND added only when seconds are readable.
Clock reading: h=7 m=9
